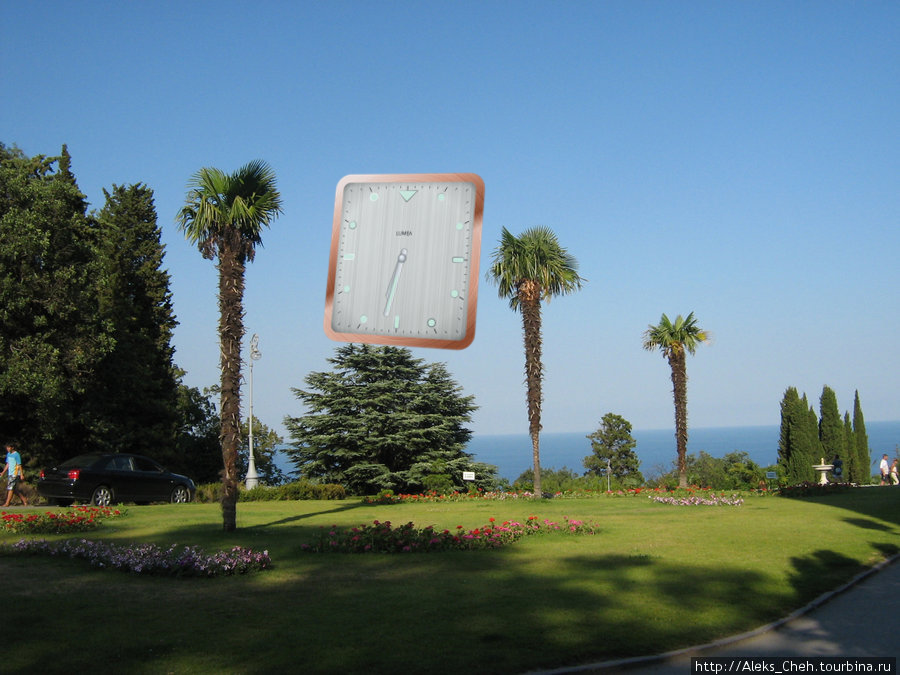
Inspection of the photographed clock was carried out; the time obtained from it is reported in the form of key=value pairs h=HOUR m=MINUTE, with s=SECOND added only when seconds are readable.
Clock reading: h=6 m=32
